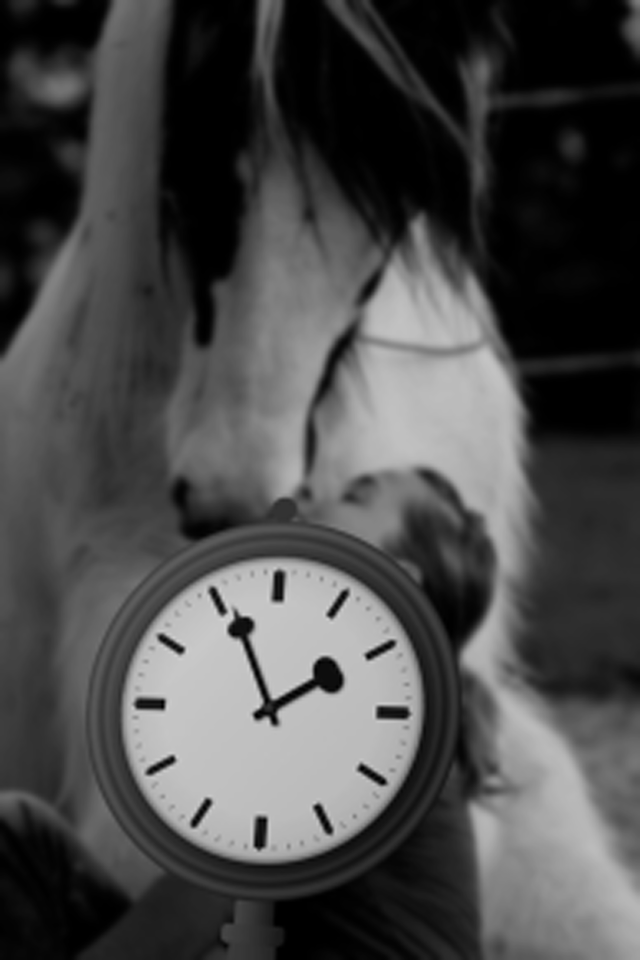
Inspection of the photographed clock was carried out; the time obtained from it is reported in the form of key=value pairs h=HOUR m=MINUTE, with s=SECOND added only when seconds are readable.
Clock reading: h=1 m=56
